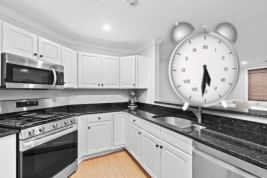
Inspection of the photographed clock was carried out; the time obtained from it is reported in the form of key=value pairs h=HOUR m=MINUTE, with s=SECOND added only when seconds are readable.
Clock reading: h=5 m=31
